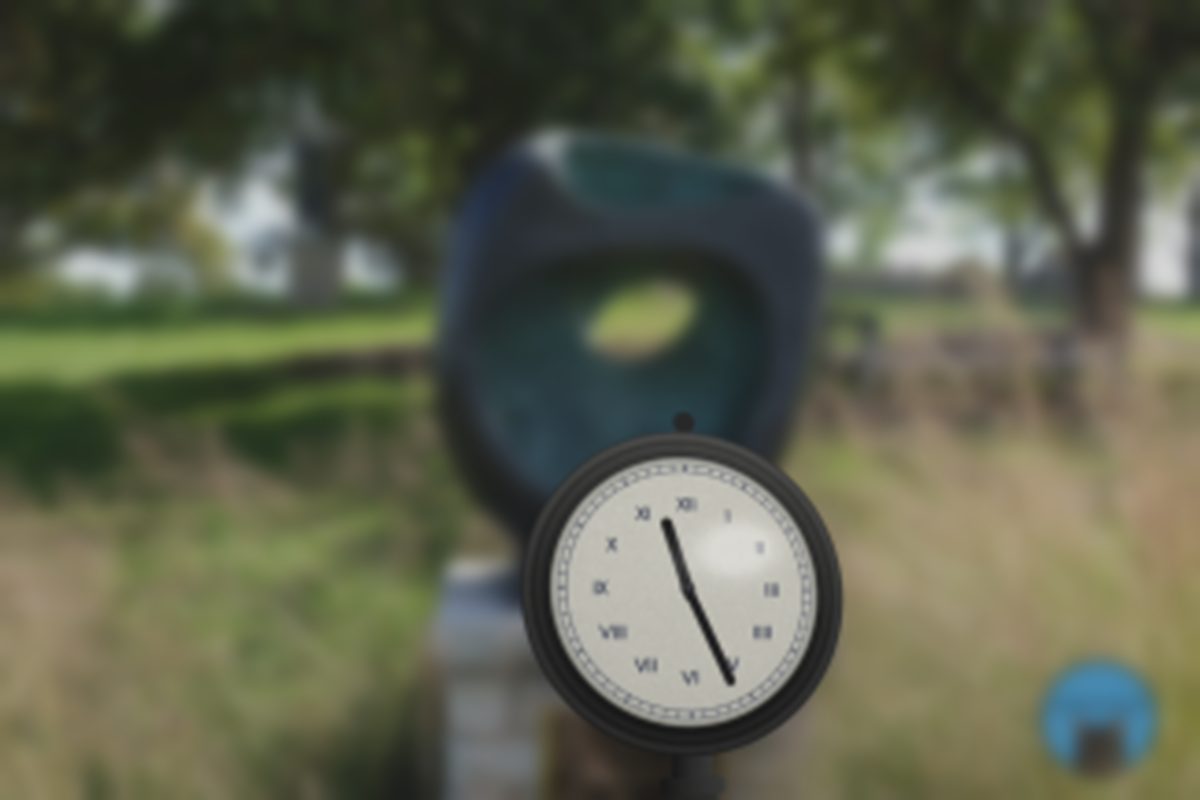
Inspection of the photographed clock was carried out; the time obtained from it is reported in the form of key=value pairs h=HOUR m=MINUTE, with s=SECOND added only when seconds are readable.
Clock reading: h=11 m=26
